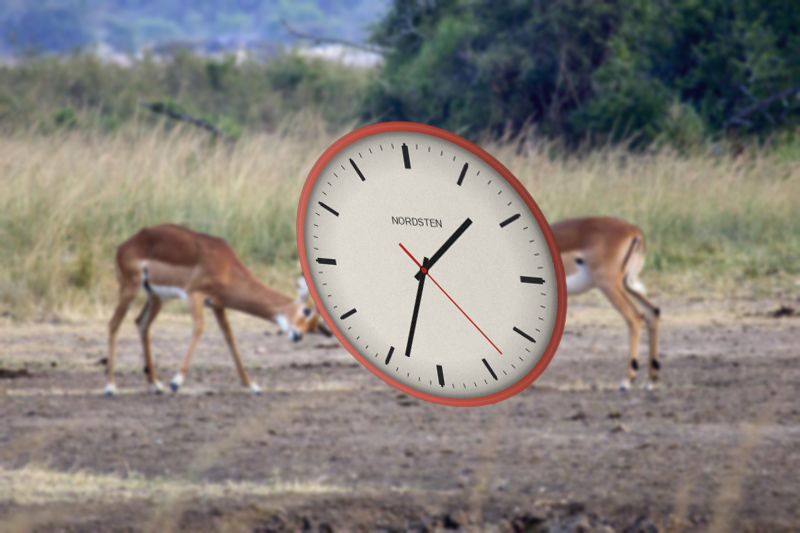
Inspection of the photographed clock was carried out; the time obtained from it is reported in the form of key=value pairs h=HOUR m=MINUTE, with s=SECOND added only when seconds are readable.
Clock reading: h=1 m=33 s=23
